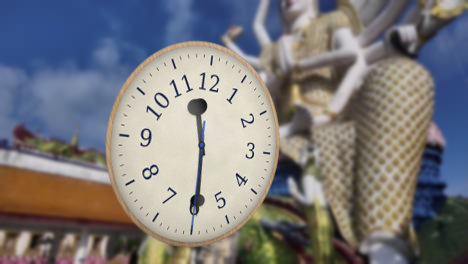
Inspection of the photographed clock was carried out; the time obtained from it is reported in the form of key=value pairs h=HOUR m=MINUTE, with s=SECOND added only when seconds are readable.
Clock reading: h=11 m=29 s=30
